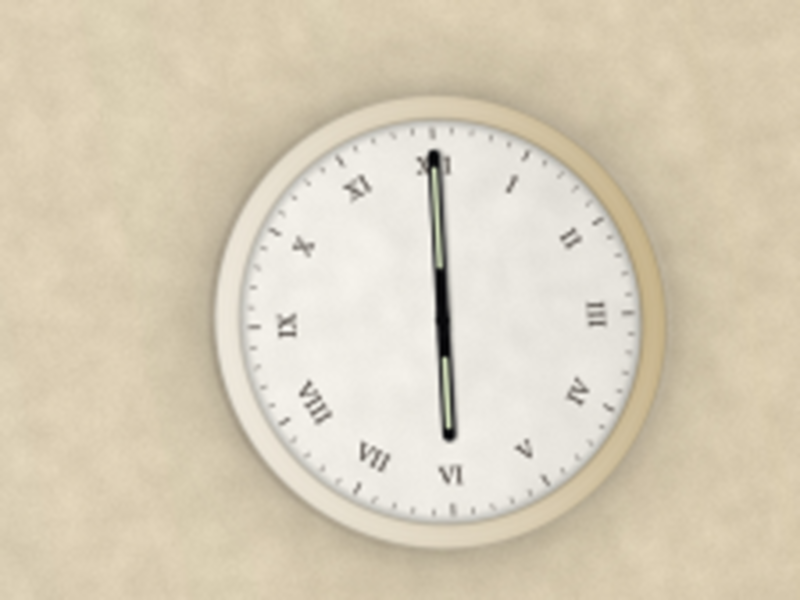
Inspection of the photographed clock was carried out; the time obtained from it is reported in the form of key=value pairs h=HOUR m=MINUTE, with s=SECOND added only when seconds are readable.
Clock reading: h=6 m=0
